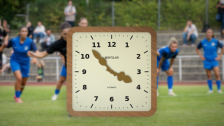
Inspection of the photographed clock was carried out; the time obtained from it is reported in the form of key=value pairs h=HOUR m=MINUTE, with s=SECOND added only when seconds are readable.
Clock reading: h=3 m=53
